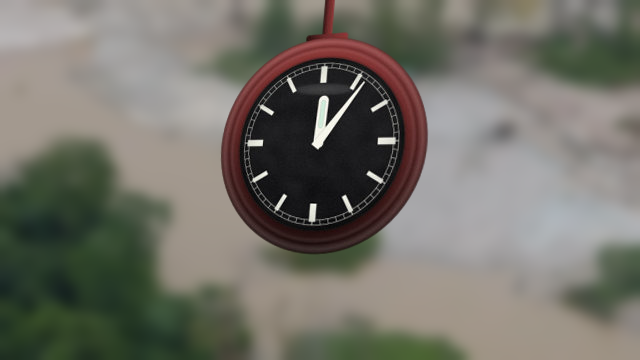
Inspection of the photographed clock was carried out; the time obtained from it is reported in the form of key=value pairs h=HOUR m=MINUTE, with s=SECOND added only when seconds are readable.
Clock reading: h=12 m=6
